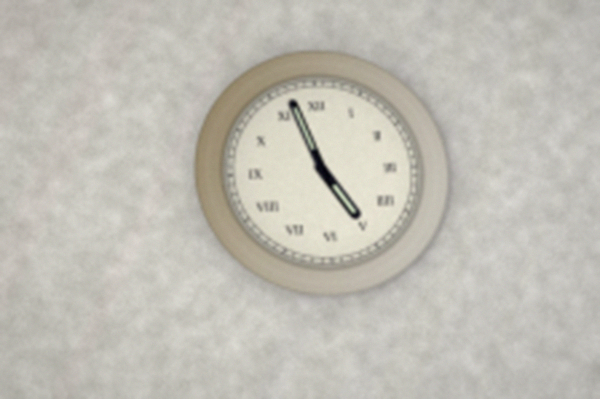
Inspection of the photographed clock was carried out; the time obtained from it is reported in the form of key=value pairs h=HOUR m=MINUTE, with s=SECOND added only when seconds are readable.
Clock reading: h=4 m=57
